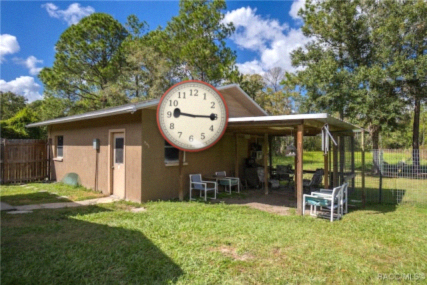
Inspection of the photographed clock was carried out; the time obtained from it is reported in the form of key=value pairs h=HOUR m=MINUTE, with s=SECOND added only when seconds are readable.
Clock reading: h=9 m=15
